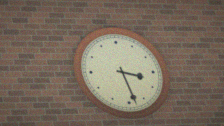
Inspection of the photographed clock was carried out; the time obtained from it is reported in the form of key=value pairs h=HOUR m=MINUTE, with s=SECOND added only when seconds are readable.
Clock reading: h=3 m=28
